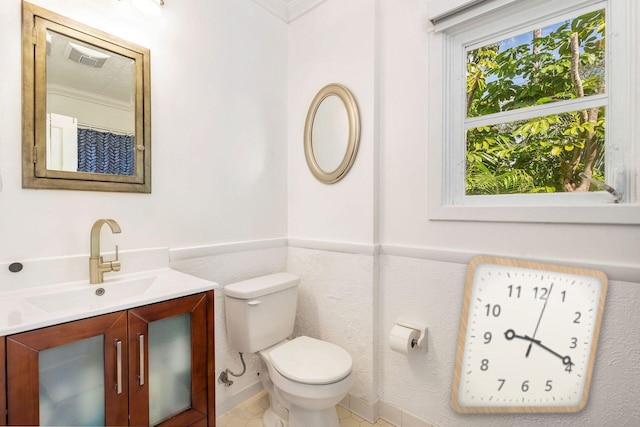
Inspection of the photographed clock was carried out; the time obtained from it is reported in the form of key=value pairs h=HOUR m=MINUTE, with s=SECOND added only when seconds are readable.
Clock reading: h=9 m=19 s=2
